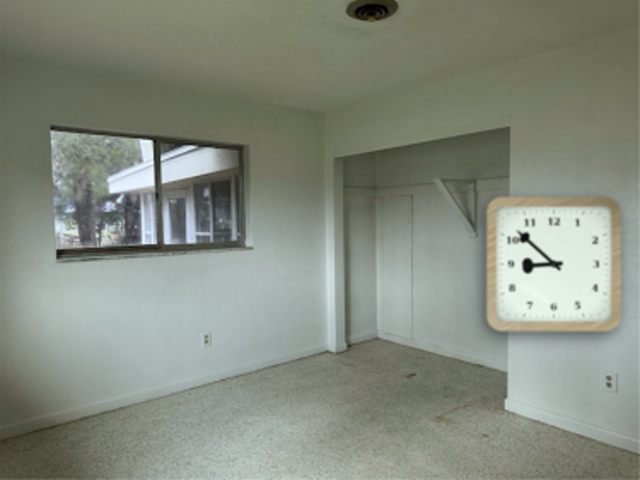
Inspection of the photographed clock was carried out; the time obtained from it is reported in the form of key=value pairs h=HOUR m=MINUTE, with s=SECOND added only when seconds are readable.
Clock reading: h=8 m=52
